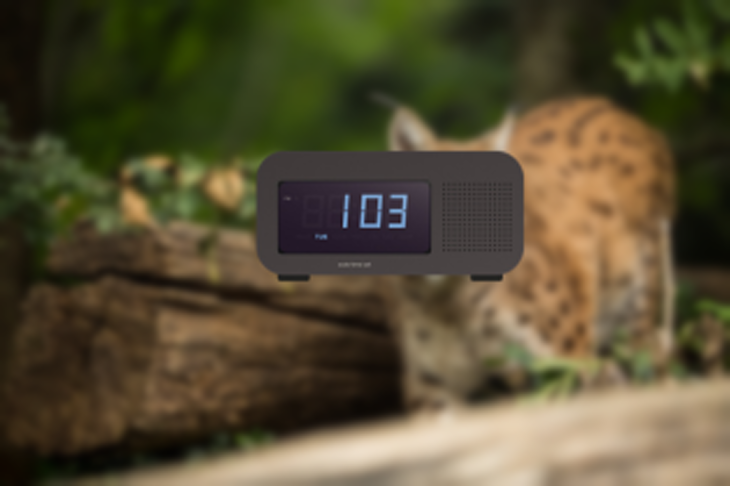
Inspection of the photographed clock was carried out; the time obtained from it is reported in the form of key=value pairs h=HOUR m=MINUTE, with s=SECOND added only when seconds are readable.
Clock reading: h=1 m=3
